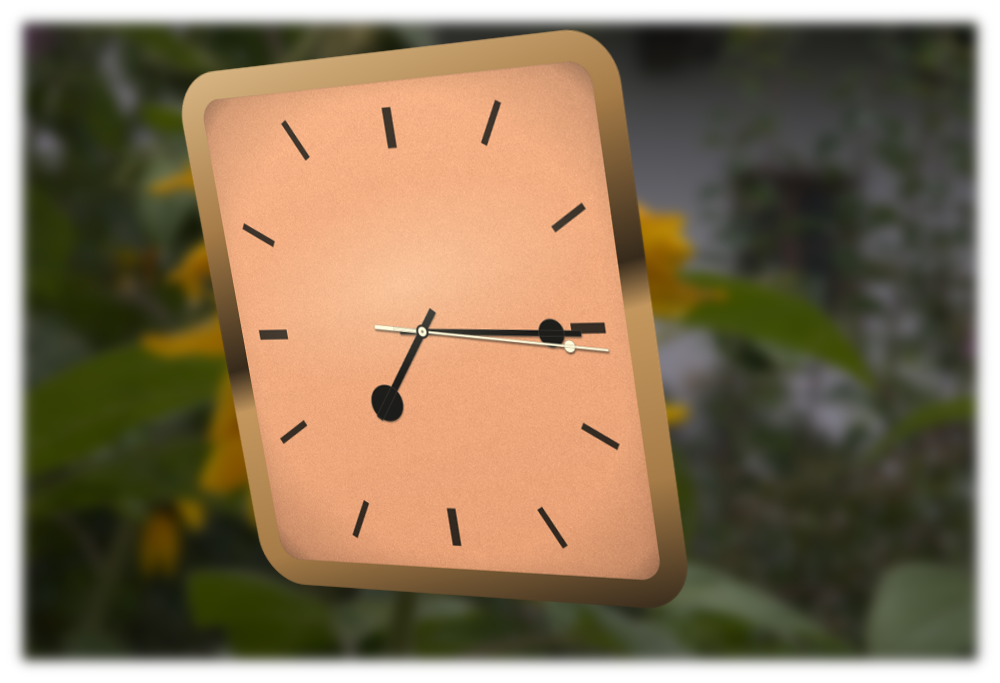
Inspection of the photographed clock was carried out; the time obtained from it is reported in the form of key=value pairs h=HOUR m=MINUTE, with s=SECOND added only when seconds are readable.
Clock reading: h=7 m=15 s=16
